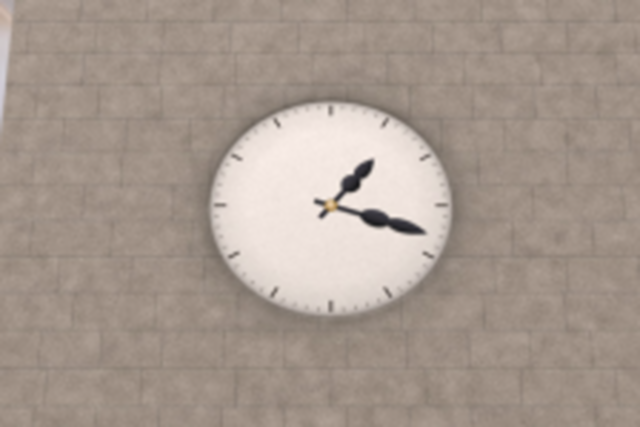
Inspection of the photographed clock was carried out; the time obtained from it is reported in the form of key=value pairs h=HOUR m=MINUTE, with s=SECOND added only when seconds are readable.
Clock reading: h=1 m=18
